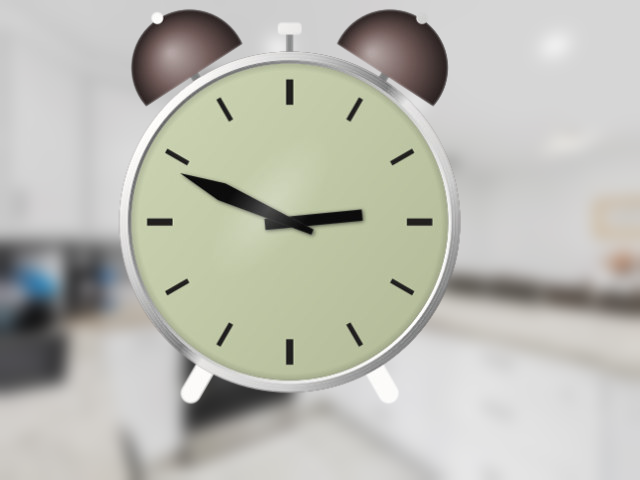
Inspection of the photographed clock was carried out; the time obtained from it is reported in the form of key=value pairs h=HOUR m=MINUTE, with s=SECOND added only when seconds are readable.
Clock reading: h=2 m=49
